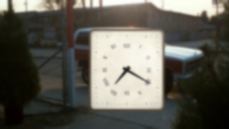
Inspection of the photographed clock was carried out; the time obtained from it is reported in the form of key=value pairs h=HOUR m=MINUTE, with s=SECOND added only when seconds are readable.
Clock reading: h=7 m=20
